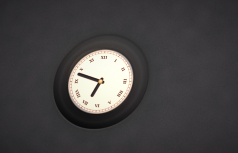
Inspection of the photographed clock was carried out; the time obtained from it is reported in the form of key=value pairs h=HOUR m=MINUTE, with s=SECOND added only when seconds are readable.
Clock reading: h=6 m=48
